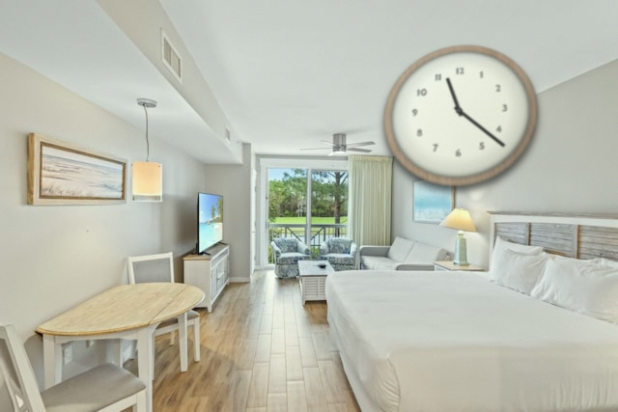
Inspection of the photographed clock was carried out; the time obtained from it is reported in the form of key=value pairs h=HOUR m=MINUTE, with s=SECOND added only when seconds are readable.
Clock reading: h=11 m=22
